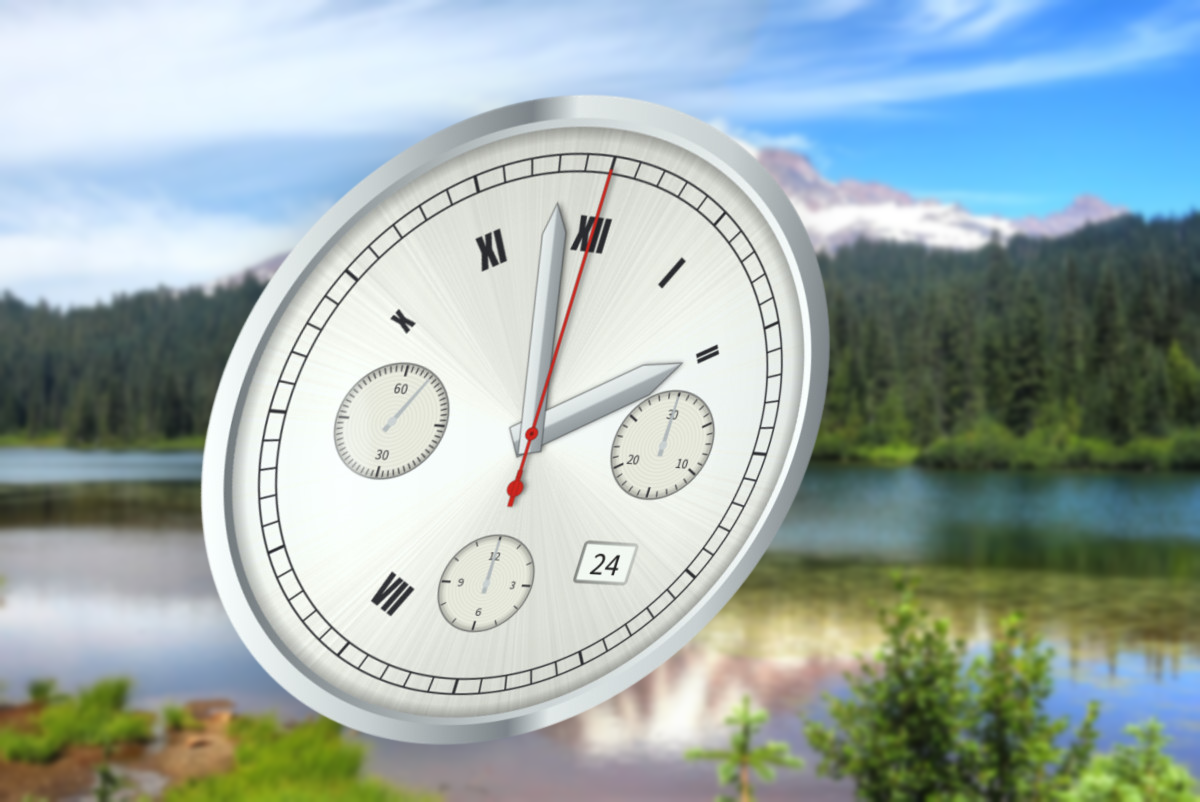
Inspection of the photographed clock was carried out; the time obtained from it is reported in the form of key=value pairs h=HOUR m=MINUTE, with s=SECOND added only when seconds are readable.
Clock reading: h=1 m=58 s=5
